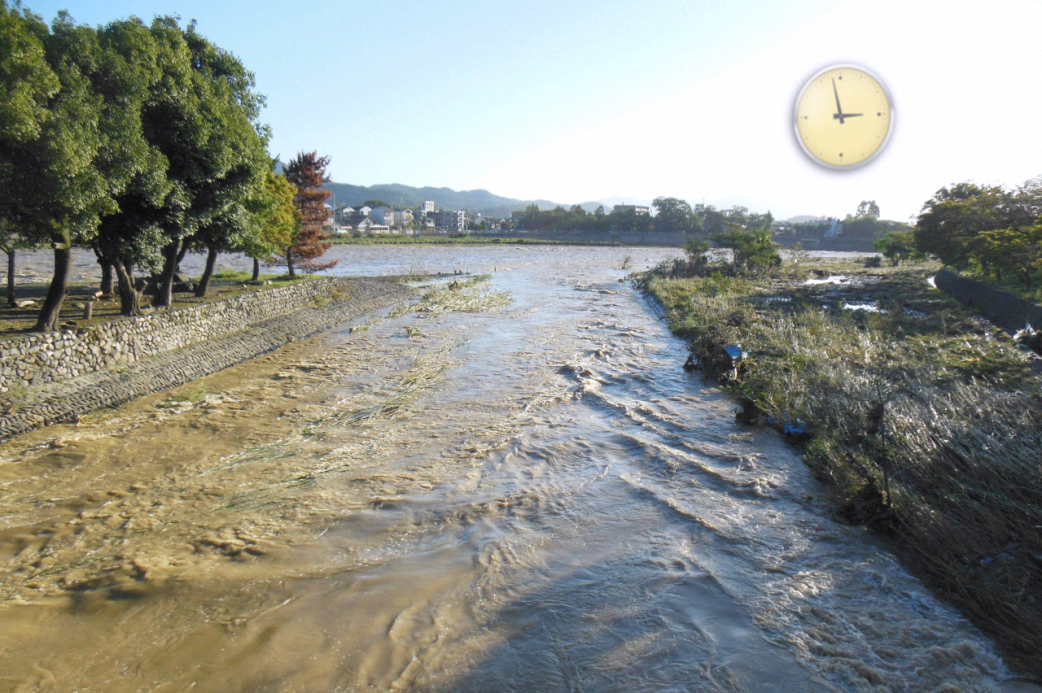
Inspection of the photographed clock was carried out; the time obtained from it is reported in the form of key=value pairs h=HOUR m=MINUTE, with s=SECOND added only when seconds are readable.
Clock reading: h=2 m=58
